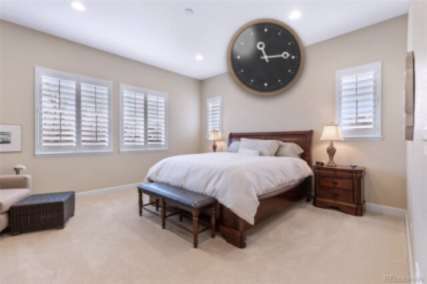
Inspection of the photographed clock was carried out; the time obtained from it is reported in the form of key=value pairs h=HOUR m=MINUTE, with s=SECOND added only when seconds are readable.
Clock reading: h=11 m=14
